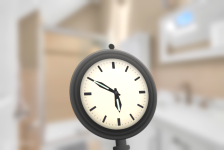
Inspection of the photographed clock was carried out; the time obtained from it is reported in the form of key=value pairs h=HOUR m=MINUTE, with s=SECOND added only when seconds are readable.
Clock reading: h=5 m=50
